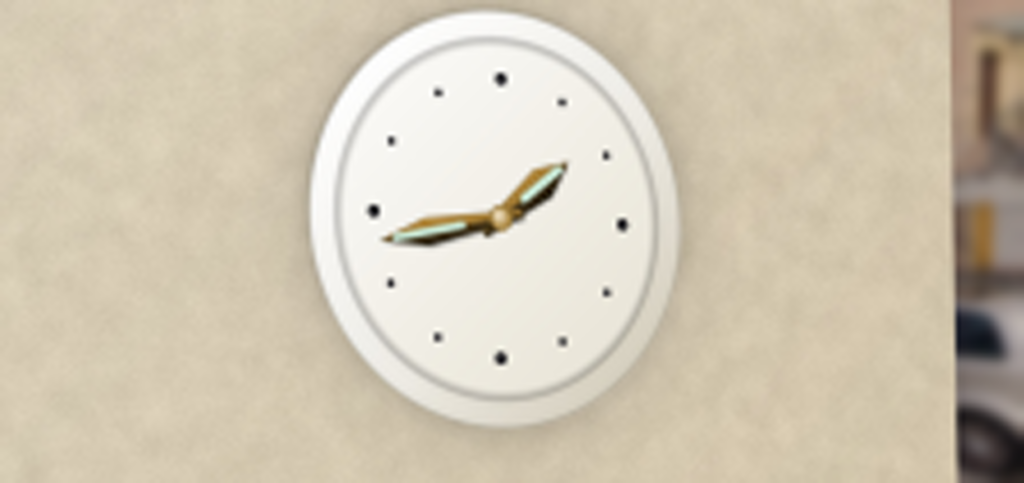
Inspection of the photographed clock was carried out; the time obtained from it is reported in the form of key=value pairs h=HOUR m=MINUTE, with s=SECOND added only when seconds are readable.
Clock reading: h=1 m=43
